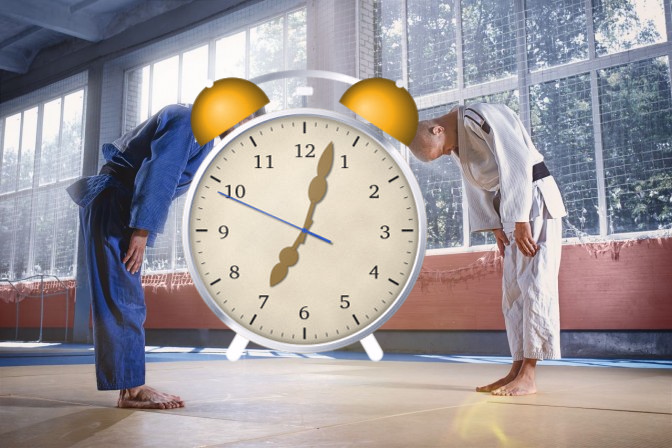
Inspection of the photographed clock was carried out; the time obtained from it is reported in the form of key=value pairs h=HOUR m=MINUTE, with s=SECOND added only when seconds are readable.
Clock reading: h=7 m=2 s=49
